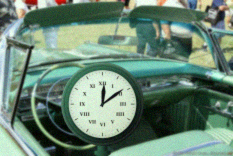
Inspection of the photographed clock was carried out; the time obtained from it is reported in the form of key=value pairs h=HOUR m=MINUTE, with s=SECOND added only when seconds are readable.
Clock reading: h=12 m=9
